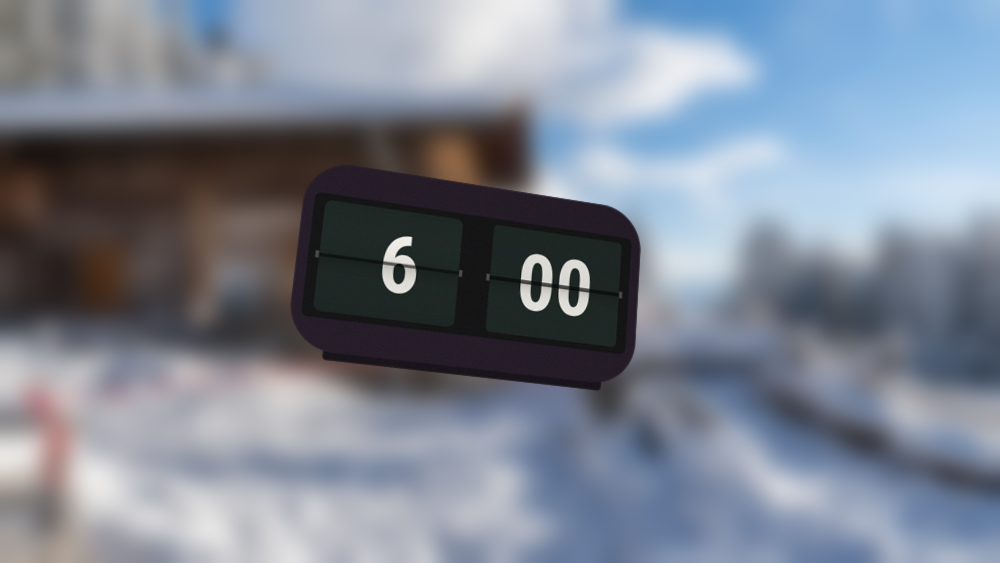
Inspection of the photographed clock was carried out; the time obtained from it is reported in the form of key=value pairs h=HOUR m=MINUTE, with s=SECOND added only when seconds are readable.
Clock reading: h=6 m=0
